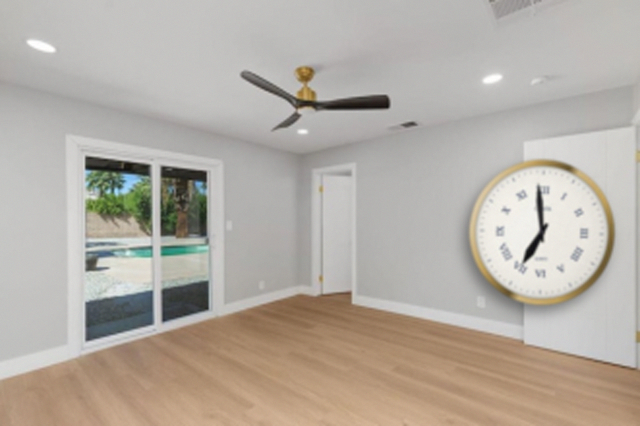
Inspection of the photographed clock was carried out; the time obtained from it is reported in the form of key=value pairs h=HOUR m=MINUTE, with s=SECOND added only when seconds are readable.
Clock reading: h=6 m=59
